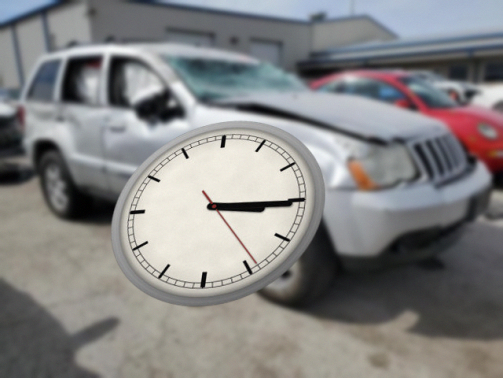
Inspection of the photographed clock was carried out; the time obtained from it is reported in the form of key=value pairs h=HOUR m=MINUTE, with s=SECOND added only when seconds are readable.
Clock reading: h=3 m=15 s=24
